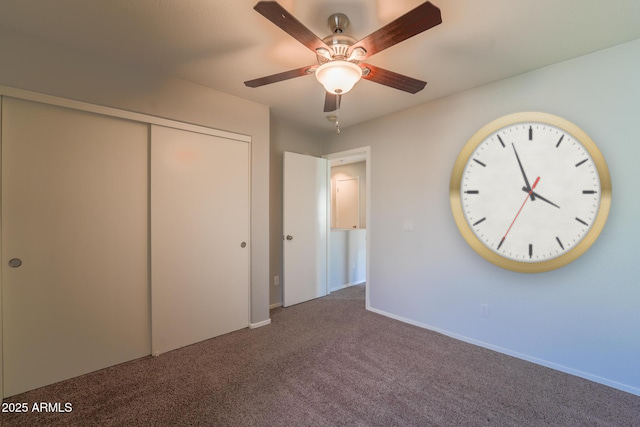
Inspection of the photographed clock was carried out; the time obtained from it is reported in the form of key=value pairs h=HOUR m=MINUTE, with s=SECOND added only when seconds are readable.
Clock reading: h=3 m=56 s=35
